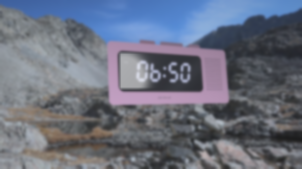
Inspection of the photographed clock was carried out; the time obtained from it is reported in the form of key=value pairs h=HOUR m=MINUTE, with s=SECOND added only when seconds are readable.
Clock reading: h=6 m=50
